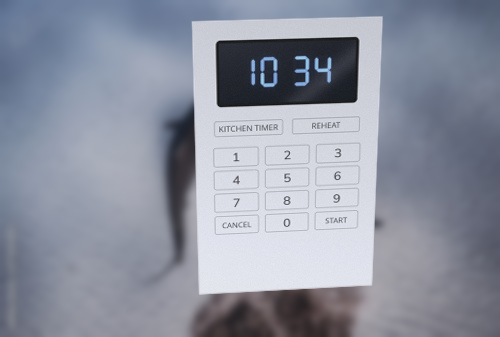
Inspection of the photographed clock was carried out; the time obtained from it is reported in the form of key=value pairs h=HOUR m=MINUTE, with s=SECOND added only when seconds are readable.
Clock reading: h=10 m=34
